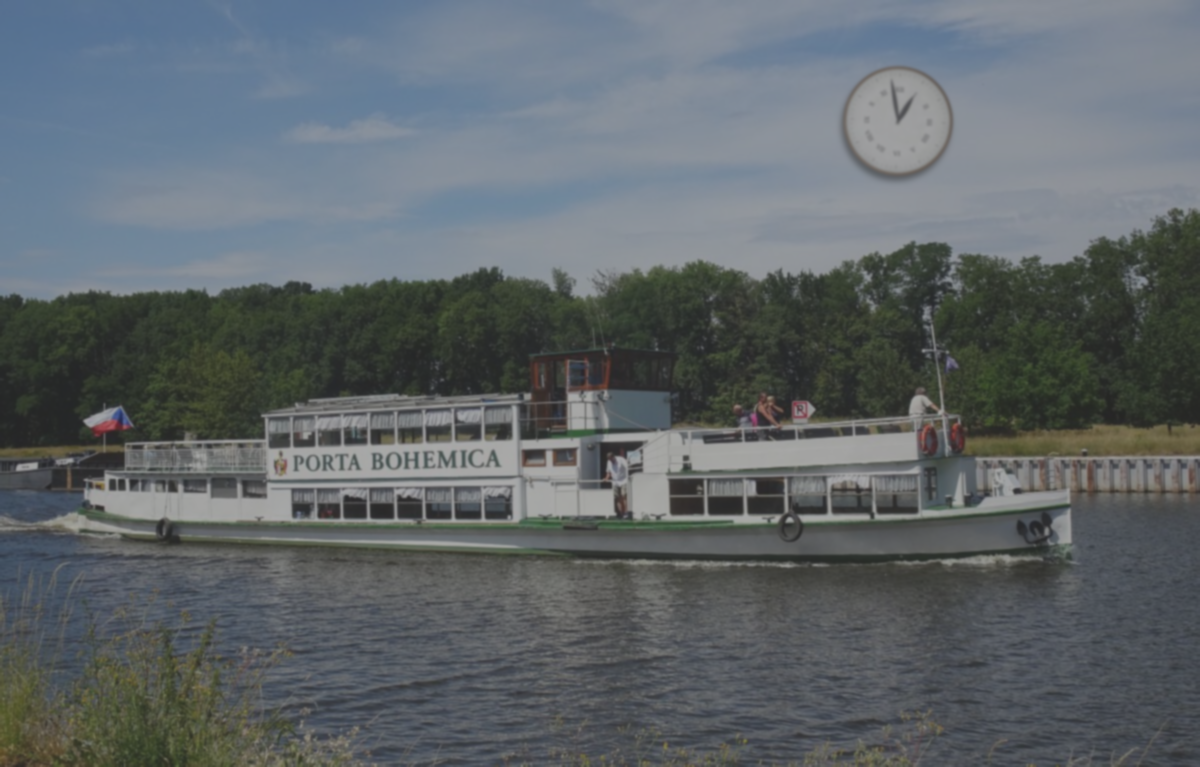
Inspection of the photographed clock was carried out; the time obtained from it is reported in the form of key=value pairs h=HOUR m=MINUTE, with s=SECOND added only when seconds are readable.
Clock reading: h=12 m=58
